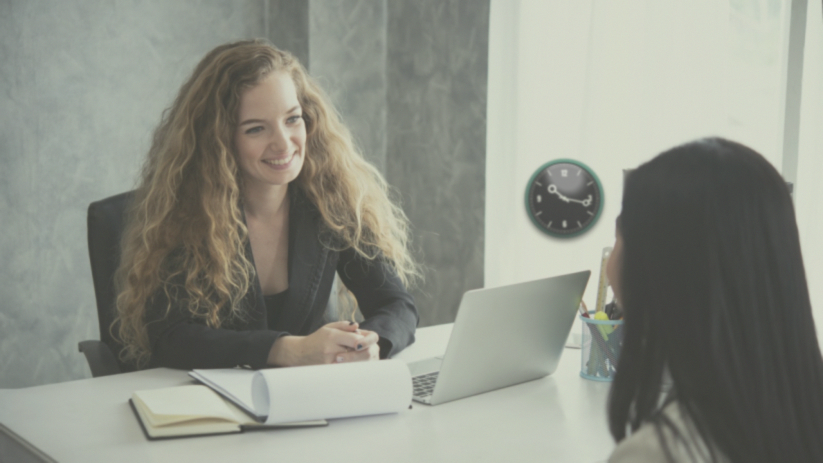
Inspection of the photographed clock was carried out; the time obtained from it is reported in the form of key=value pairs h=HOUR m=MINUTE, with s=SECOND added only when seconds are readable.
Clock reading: h=10 m=17
